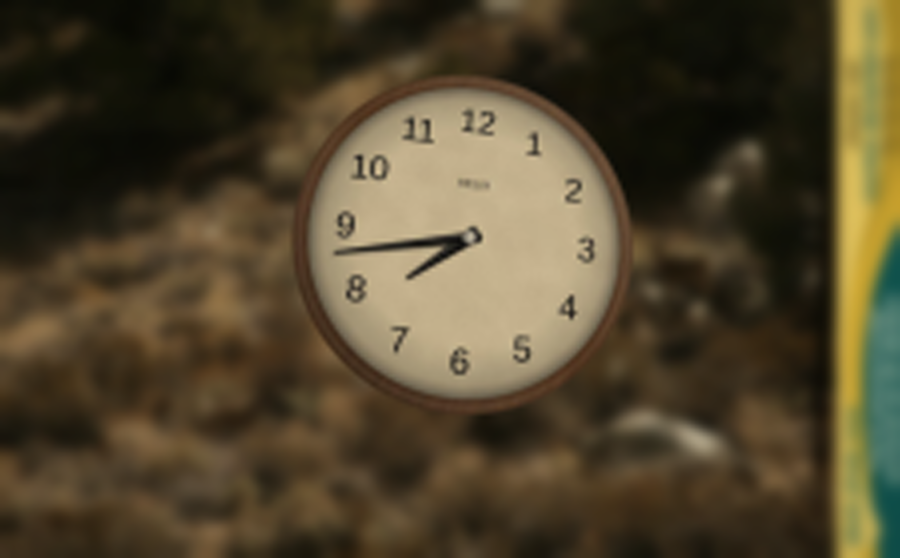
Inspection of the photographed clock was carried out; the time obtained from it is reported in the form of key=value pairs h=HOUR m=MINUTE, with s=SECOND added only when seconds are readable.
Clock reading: h=7 m=43
